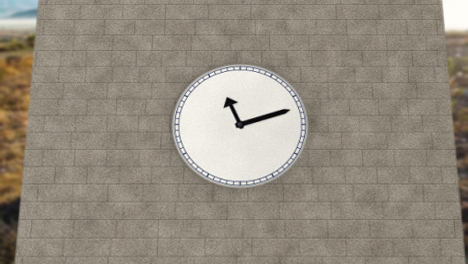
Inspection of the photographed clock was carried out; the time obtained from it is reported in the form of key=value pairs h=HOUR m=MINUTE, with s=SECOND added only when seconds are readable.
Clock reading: h=11 m=12
